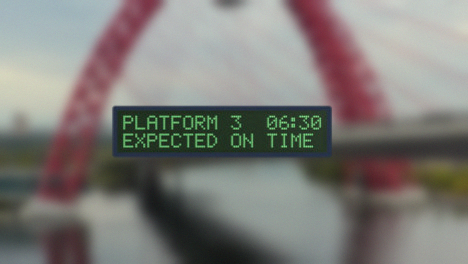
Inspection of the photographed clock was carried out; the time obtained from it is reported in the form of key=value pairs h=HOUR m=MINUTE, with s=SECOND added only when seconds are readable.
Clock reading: h=6 m=30
